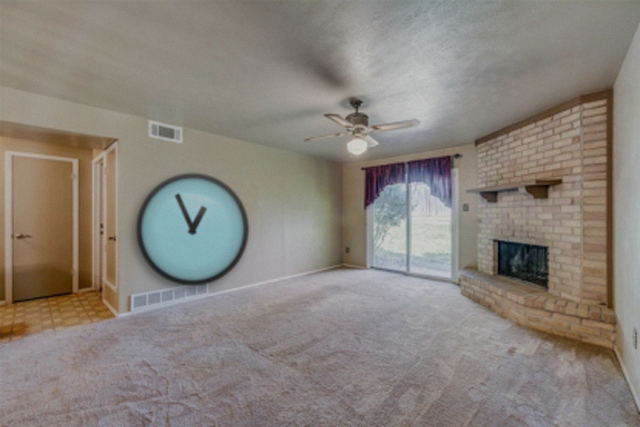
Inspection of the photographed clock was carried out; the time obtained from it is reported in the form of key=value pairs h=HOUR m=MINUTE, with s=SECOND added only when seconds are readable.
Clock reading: h=12 m=56
